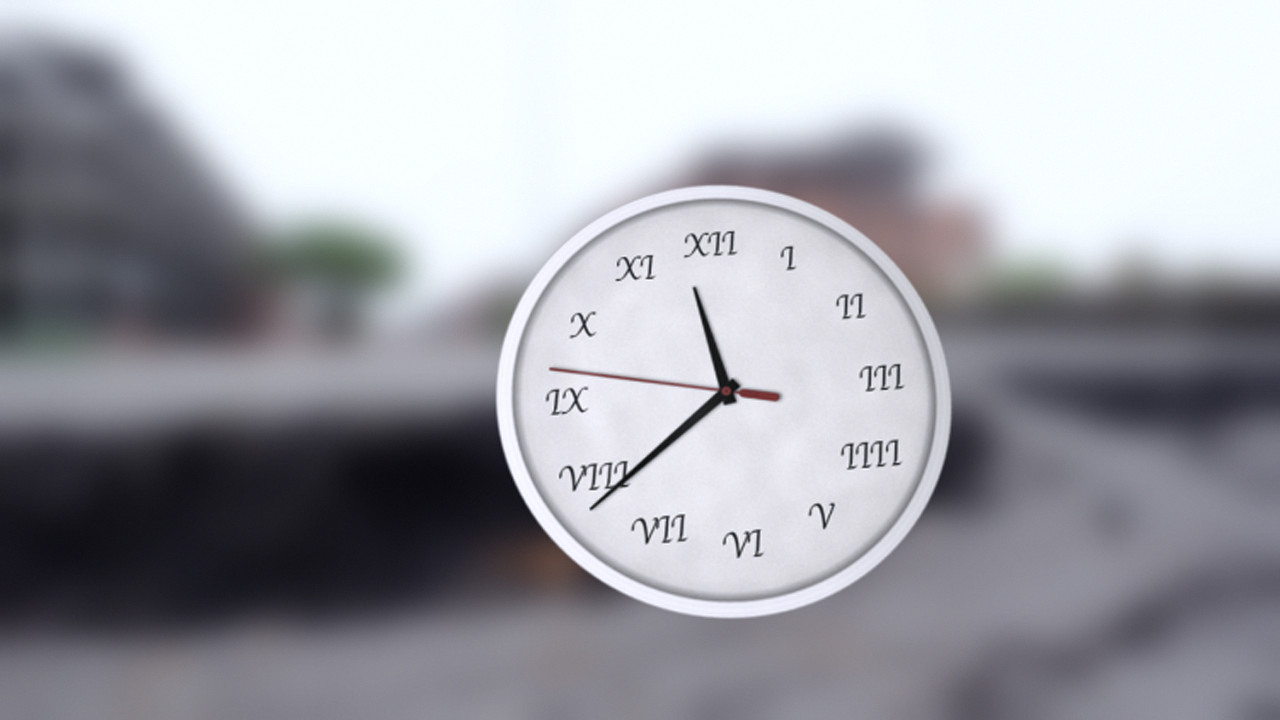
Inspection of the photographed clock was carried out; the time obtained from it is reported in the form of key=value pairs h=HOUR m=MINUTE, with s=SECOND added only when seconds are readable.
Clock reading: h=11 m=38 s=47
